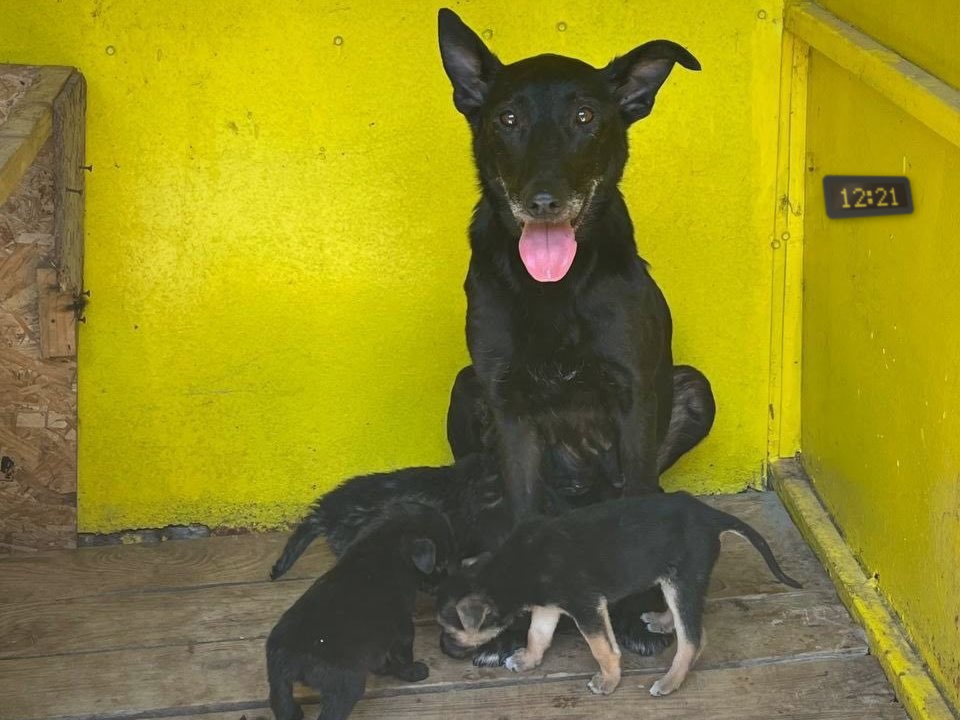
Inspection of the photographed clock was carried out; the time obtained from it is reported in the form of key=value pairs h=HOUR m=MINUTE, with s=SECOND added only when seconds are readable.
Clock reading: h=12 m=21
